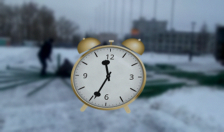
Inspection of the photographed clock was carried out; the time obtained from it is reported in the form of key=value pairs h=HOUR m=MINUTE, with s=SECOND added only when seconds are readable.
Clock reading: h=11 m=34
